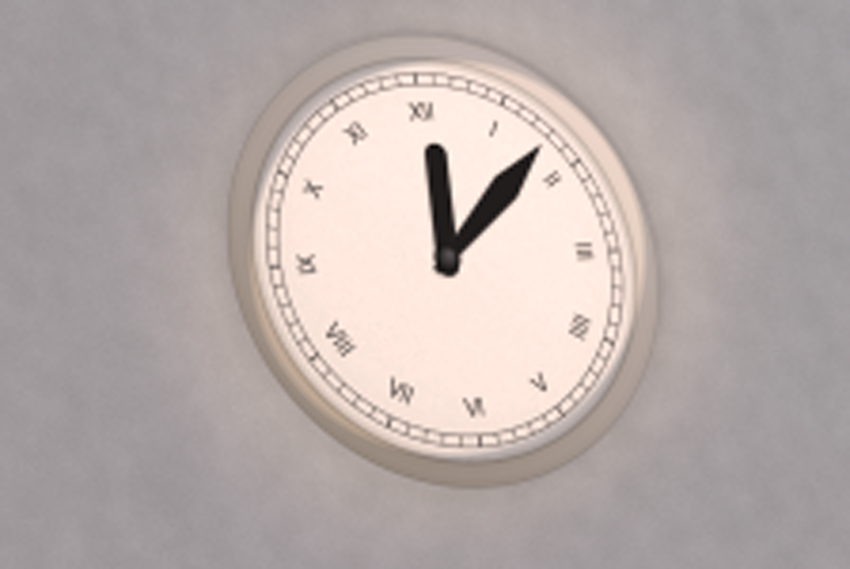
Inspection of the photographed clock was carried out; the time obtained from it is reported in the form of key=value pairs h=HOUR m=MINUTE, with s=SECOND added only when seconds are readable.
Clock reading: h=12 m=8
